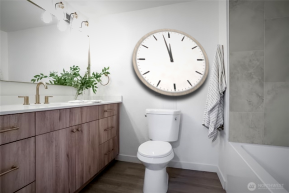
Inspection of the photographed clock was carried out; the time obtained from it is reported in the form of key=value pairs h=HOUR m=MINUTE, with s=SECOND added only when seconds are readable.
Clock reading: h=11 m=58
